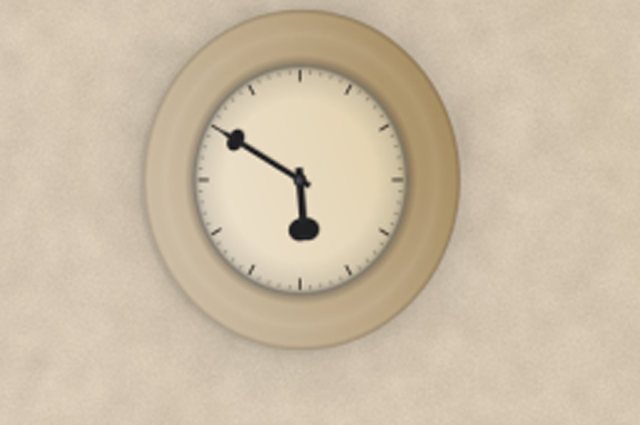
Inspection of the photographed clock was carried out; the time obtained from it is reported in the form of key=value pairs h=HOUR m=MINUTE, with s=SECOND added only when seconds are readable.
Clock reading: h=5 m=50
